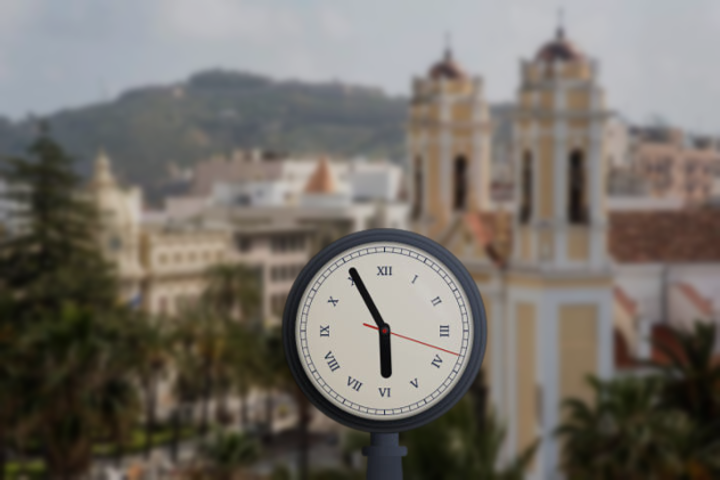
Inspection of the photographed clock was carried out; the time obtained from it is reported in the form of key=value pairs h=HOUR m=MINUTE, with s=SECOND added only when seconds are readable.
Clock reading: h=5 m=55 s=18
